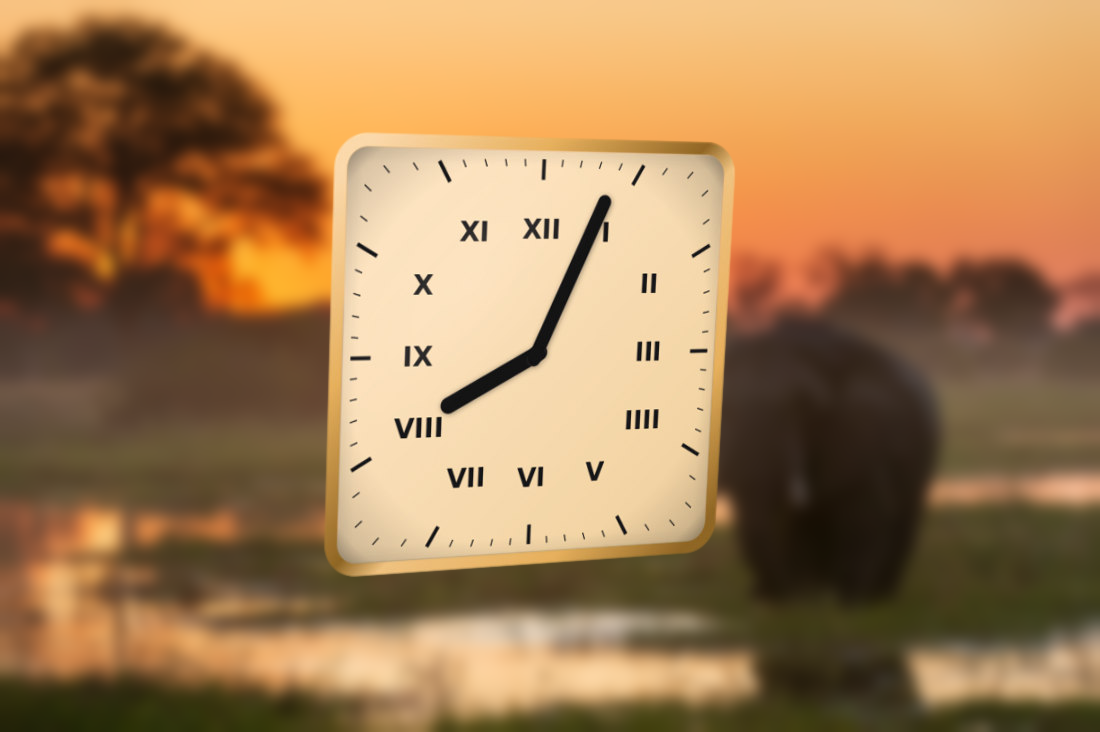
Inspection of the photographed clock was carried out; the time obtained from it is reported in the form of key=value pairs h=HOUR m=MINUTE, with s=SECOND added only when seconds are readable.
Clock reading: h=8 m=4
